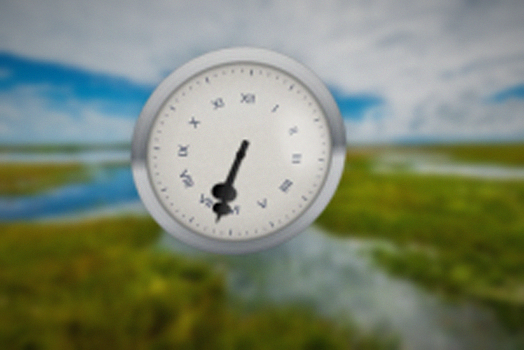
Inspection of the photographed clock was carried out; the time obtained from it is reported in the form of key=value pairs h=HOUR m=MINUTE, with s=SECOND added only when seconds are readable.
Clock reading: h=6 m=32
